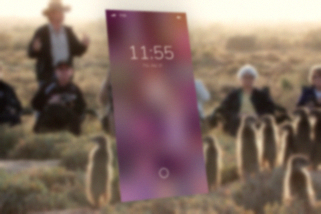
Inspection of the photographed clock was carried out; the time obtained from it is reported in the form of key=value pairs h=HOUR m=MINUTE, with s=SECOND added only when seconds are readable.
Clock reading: h=11 m=55
